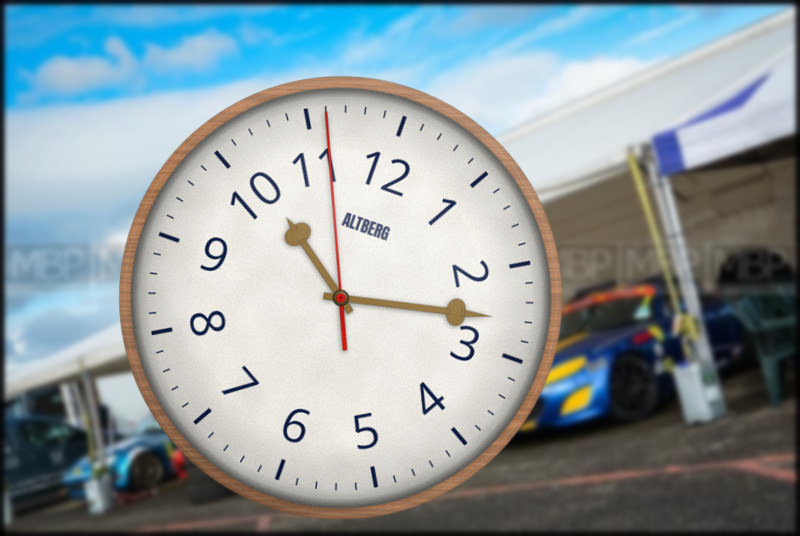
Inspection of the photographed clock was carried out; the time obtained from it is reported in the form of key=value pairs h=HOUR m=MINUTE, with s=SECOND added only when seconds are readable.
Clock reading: h=10 m=12 s=56
